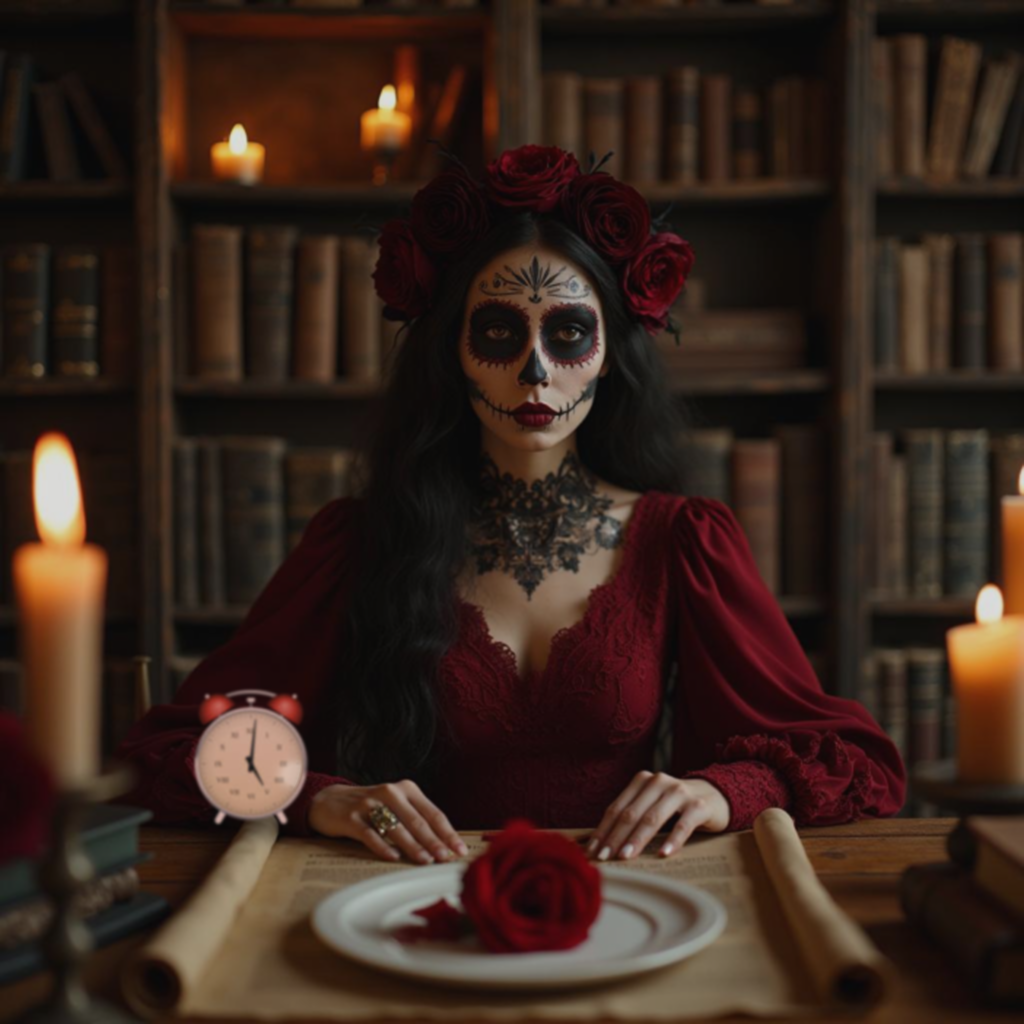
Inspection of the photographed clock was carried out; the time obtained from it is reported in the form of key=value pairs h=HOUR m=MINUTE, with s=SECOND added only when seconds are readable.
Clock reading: h=5 m=1
